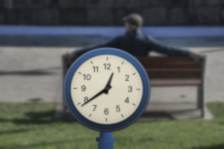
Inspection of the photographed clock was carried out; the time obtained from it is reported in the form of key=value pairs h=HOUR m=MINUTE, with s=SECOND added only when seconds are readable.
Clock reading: h=12 m=39
